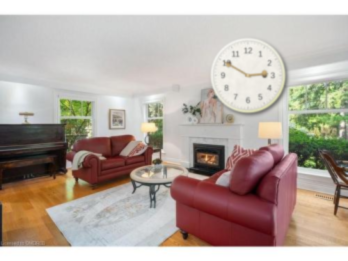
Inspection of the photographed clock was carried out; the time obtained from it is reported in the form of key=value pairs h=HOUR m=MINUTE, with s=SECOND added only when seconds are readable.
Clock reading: h=2 m=50
